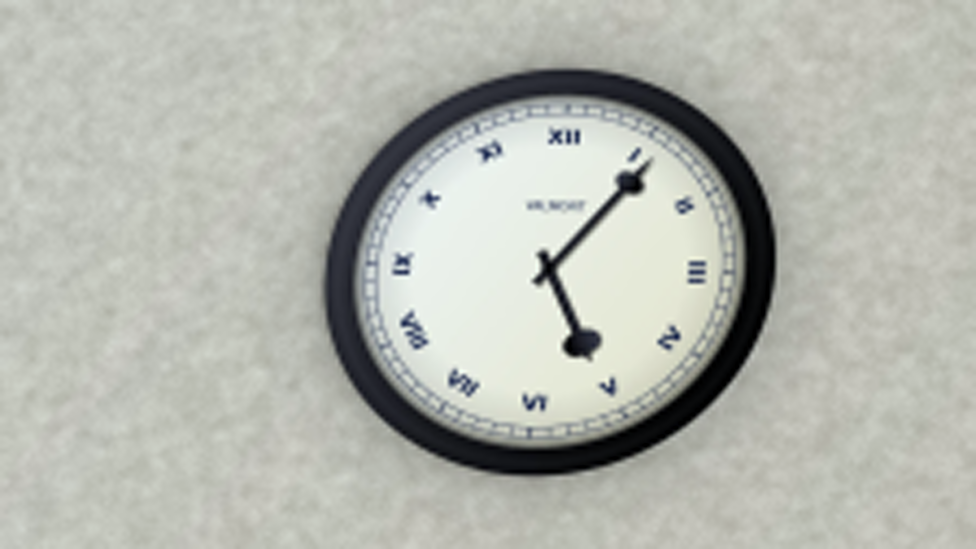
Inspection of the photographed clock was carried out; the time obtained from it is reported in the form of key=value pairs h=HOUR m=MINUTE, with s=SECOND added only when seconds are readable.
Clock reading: h=5 m=6
